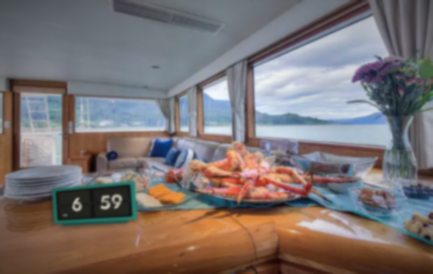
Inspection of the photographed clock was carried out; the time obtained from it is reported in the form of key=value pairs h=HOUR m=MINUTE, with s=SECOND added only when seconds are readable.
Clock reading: h=6 m=59
